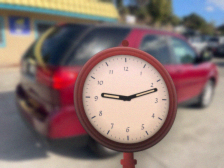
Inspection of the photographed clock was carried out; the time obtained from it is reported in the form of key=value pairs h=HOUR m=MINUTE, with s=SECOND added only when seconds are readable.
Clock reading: h=9 m=12
